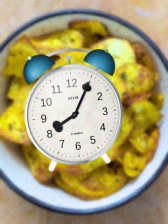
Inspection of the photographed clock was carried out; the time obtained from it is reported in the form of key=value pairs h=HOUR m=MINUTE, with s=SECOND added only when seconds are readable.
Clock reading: h=8 m=5
